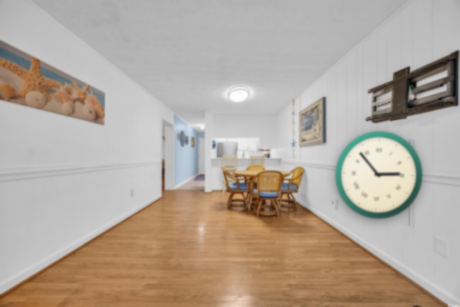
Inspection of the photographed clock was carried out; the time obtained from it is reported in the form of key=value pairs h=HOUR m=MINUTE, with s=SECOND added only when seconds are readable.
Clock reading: h=2 m=53
